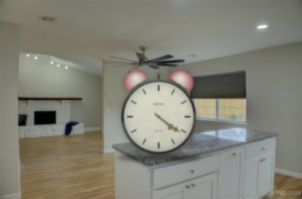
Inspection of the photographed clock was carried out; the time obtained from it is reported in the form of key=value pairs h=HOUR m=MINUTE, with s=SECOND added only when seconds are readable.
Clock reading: h=4 m=21
